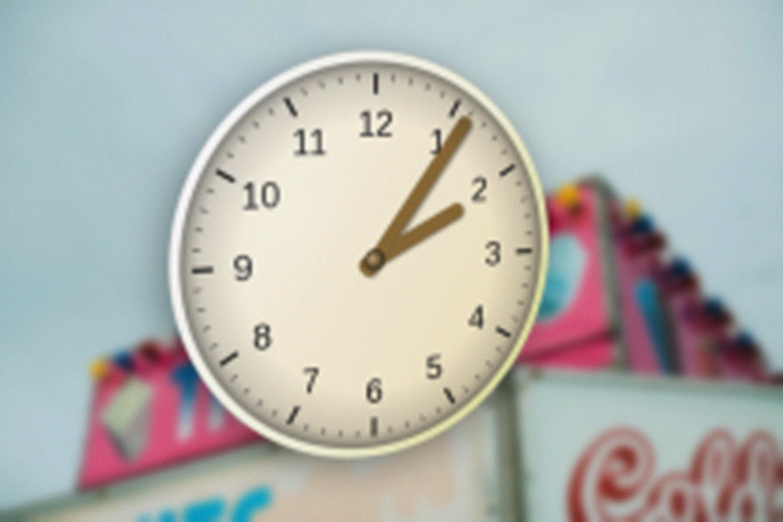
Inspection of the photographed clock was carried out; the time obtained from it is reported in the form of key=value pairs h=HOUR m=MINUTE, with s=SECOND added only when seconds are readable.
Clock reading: h=2 m=6
